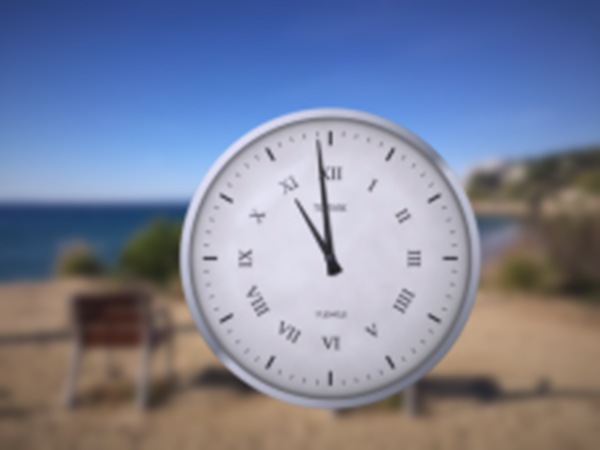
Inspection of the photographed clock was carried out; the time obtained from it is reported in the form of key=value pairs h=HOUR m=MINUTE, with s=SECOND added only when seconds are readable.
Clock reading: h=10 m=59
